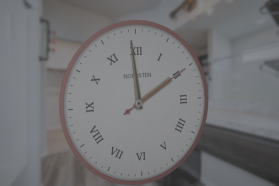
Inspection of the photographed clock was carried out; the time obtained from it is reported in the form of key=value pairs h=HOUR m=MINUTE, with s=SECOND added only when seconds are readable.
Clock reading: h=1 m=59 s=10
